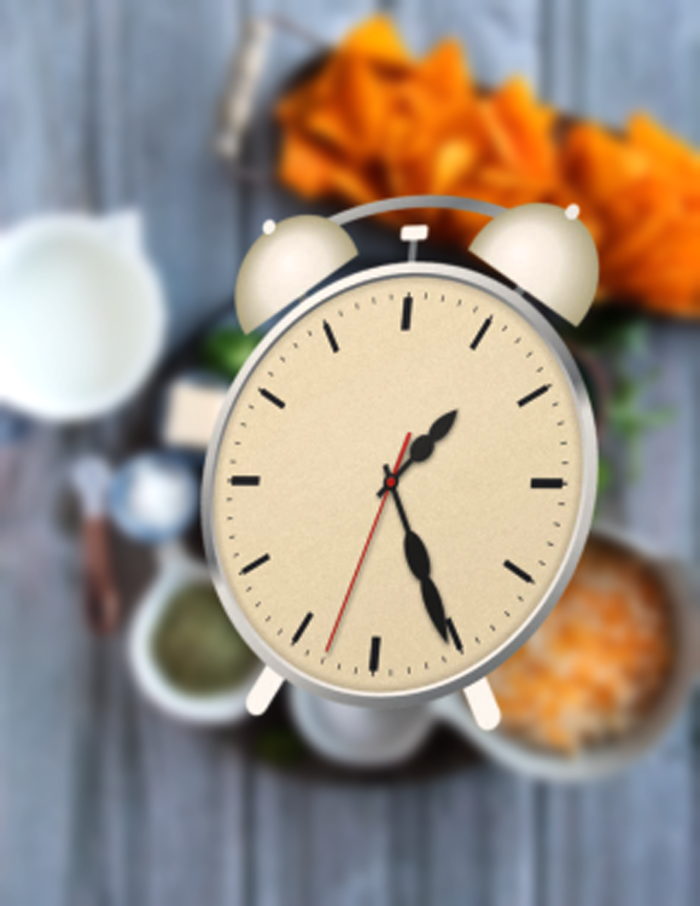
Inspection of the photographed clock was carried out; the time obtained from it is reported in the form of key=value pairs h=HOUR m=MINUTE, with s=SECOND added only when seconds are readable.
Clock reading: h=1 m=25 s=33
